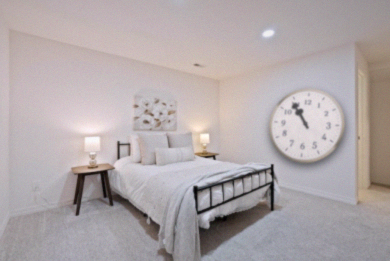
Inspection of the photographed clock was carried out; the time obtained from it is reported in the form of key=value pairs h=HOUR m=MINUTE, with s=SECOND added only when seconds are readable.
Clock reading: h=10 m=54
